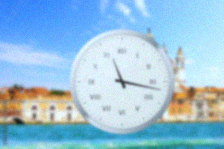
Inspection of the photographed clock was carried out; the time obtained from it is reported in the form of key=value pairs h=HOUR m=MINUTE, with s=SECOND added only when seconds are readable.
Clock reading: h=11 m=17
